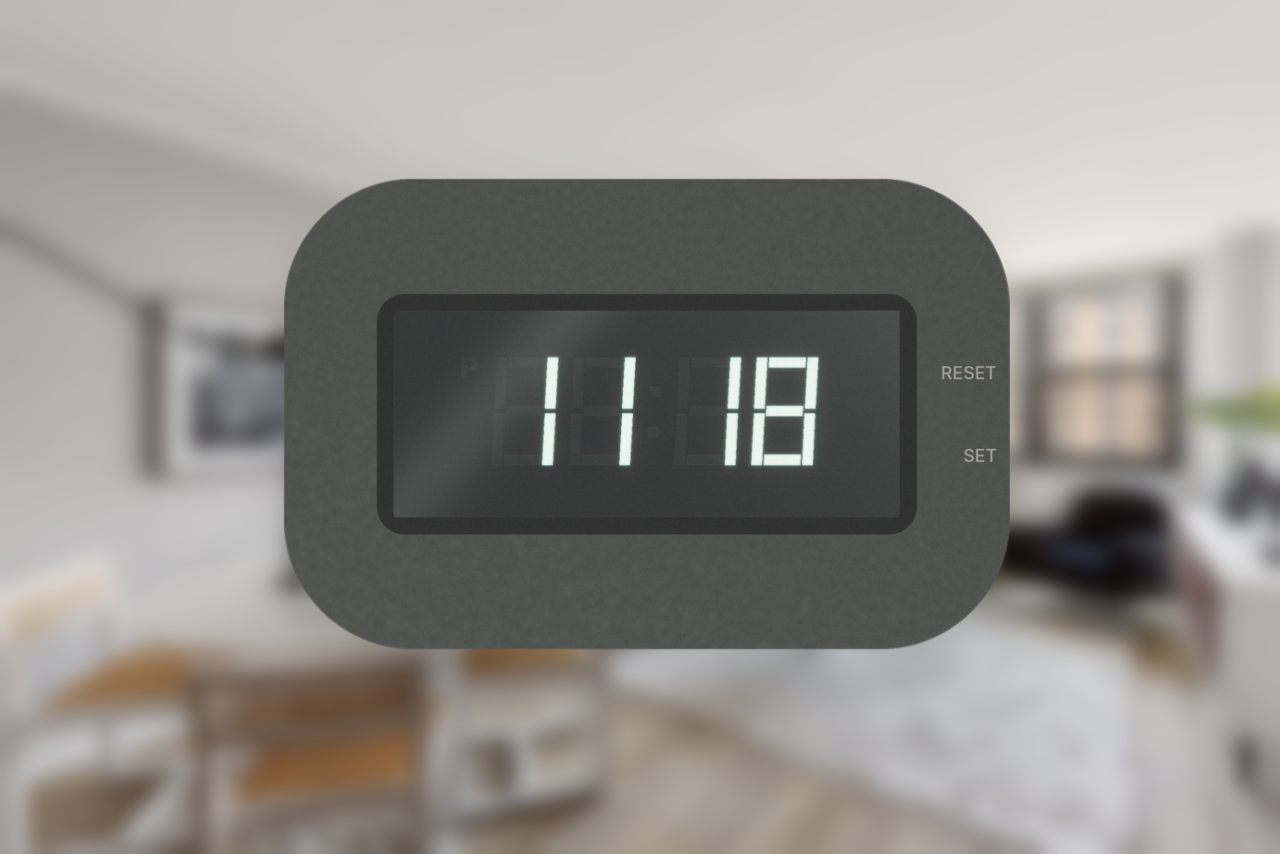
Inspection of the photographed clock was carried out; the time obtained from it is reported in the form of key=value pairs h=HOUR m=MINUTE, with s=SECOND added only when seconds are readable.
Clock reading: h=11 m=18
